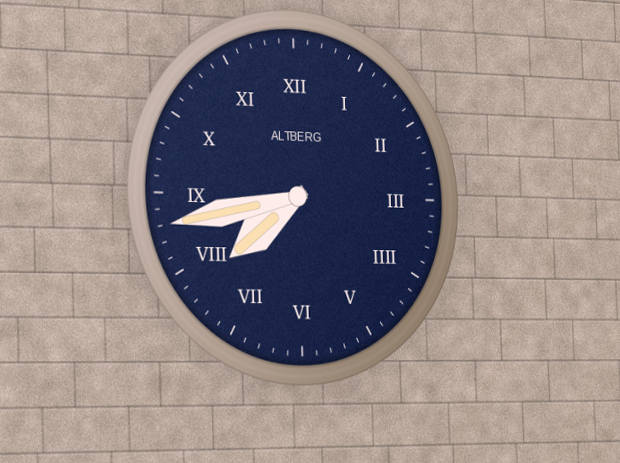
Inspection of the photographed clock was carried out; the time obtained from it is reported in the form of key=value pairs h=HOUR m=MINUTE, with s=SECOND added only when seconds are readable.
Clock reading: h=7 m=43
